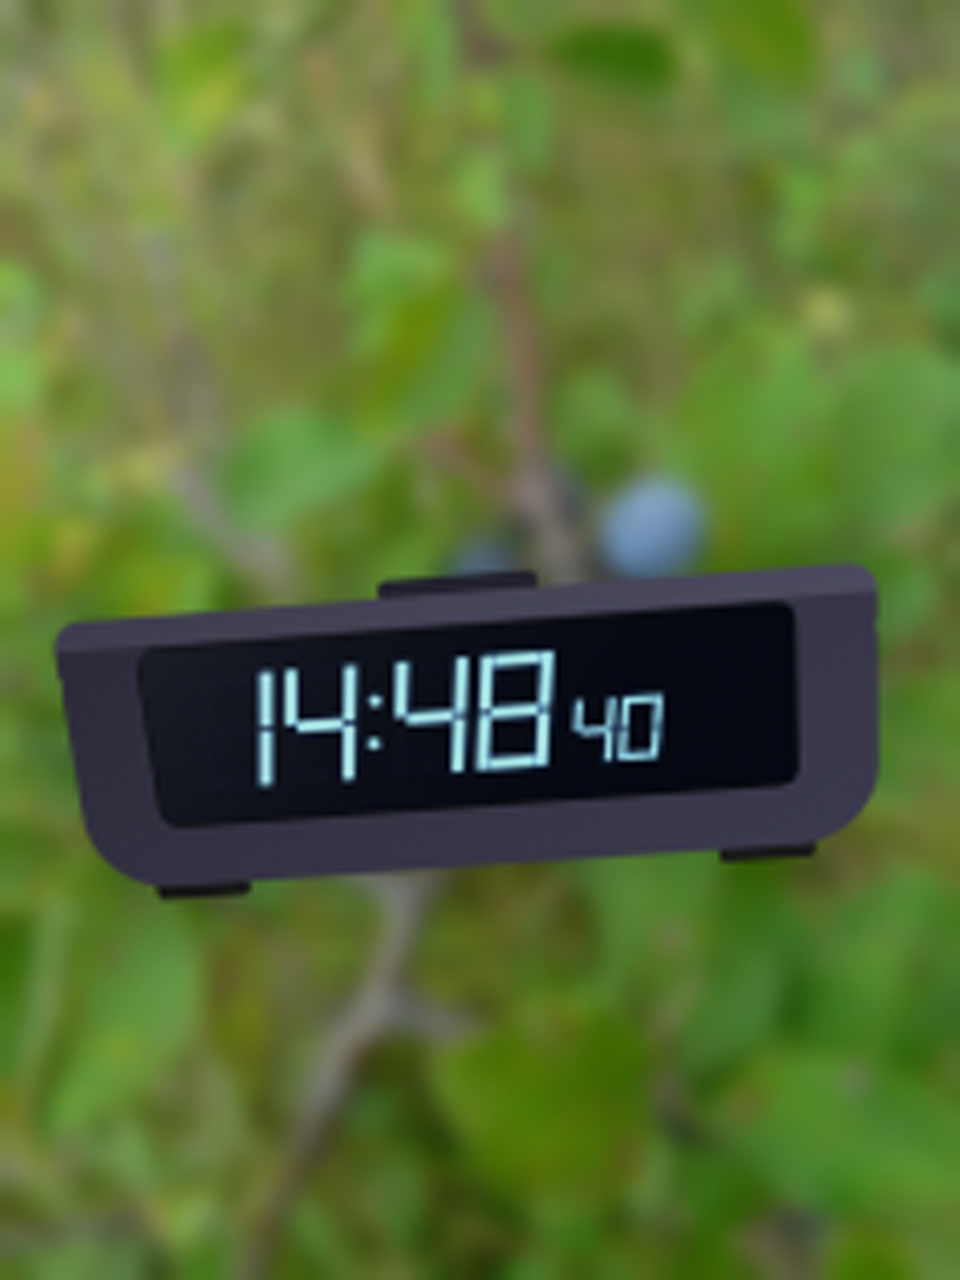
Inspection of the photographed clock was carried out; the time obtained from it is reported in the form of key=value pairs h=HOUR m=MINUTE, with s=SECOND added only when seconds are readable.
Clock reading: h=14 m=48 s=40
